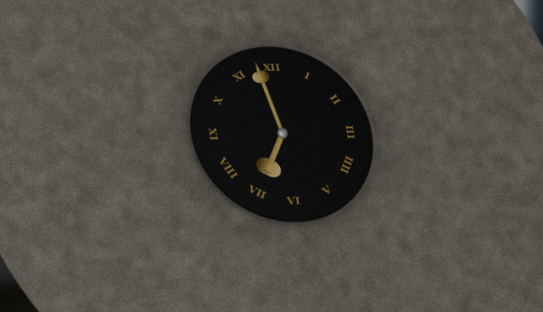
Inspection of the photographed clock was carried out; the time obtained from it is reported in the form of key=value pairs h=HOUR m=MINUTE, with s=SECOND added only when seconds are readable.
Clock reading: h=6 m=58
